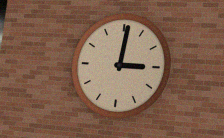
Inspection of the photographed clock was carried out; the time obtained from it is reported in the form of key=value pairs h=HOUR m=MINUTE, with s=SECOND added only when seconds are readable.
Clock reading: h=3 m=1
